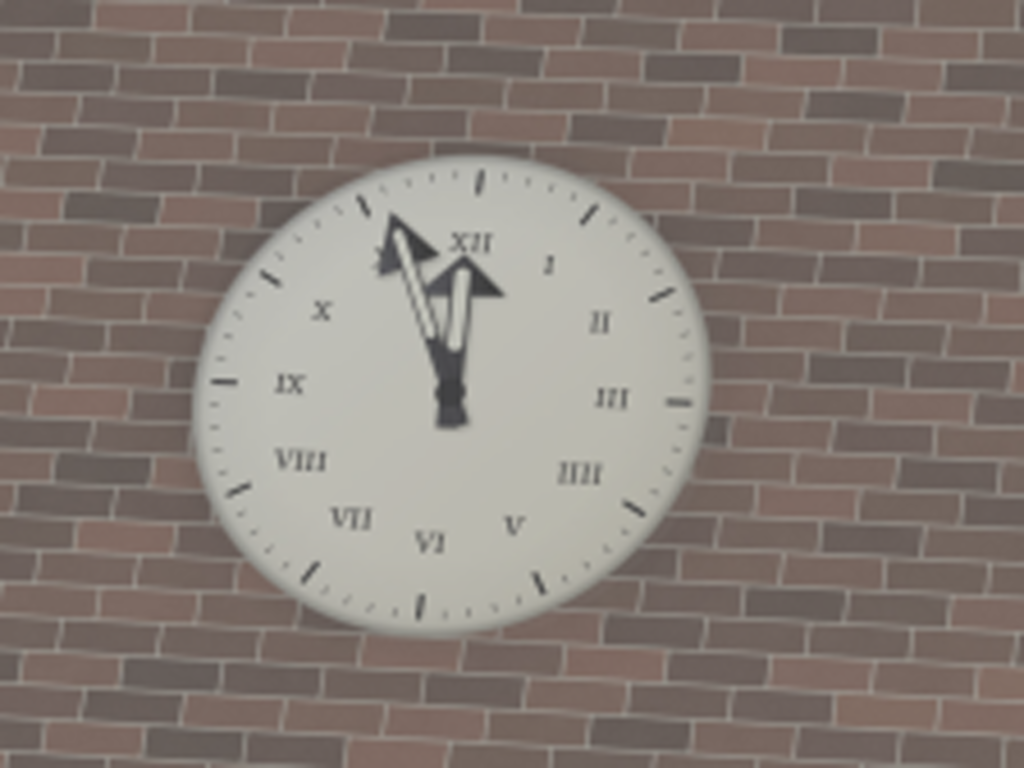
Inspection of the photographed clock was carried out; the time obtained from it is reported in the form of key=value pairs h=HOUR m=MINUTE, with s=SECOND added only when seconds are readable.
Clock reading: h=11 m=56
